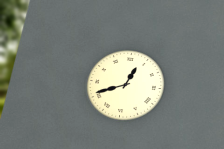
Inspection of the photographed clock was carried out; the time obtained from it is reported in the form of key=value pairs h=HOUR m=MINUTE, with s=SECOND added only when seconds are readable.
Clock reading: h=12 m=41
